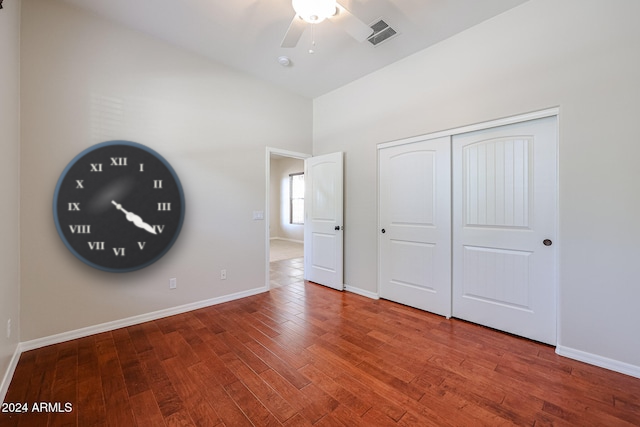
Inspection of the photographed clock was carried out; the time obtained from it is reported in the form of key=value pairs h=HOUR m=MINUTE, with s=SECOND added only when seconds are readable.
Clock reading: h=4 m=21
